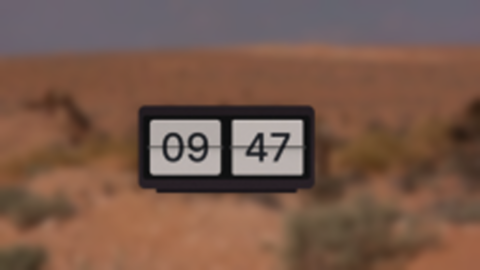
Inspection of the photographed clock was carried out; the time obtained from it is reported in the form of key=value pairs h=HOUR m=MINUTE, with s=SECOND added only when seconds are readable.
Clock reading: h=9 m=47
